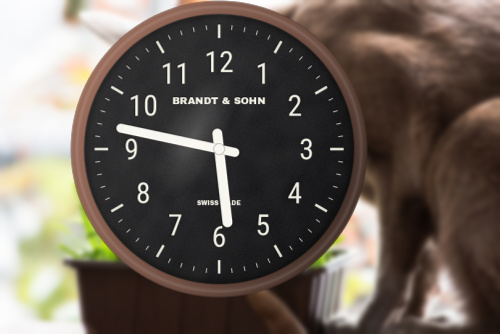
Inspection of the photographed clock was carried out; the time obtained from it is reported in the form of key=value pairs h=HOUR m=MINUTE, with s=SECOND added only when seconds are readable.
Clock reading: h=5 m=47
